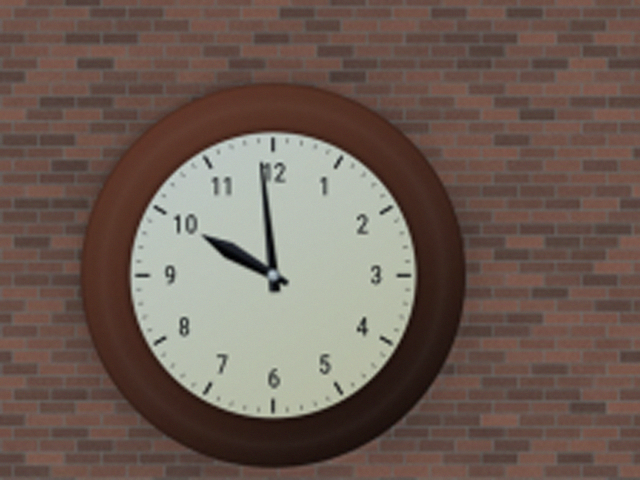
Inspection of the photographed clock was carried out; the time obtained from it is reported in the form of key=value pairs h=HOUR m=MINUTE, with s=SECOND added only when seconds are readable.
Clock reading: h=9 m=59
